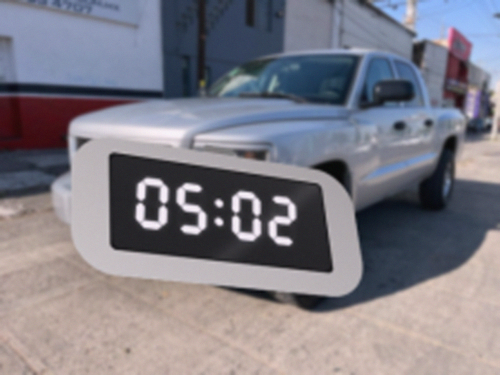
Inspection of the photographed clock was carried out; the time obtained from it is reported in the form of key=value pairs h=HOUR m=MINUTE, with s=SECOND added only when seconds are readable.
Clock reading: h=5 m=2
